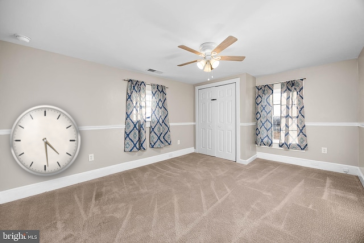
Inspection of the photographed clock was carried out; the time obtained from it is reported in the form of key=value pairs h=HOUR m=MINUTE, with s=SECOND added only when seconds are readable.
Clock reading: h=4 m=29
